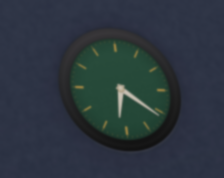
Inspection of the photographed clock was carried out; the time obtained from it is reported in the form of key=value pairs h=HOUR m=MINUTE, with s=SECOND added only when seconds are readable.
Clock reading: h=6 m=21
